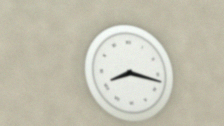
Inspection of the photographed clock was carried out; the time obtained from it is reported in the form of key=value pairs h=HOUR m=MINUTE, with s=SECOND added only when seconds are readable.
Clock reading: h=8 m=17
